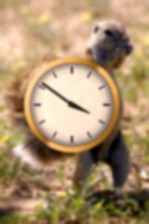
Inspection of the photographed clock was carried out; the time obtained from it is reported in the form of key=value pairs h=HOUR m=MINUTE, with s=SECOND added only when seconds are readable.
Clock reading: h=3 m=51
